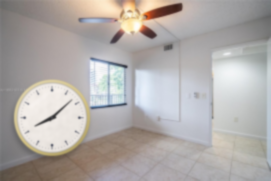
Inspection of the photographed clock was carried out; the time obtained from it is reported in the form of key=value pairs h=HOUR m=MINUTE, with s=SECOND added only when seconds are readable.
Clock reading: h=8 m=8
